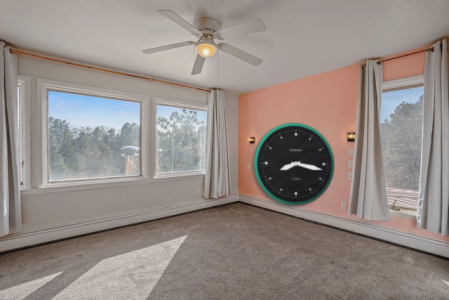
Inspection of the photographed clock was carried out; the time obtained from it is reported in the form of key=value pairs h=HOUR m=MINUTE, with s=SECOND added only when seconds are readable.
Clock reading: h=8 m=17
